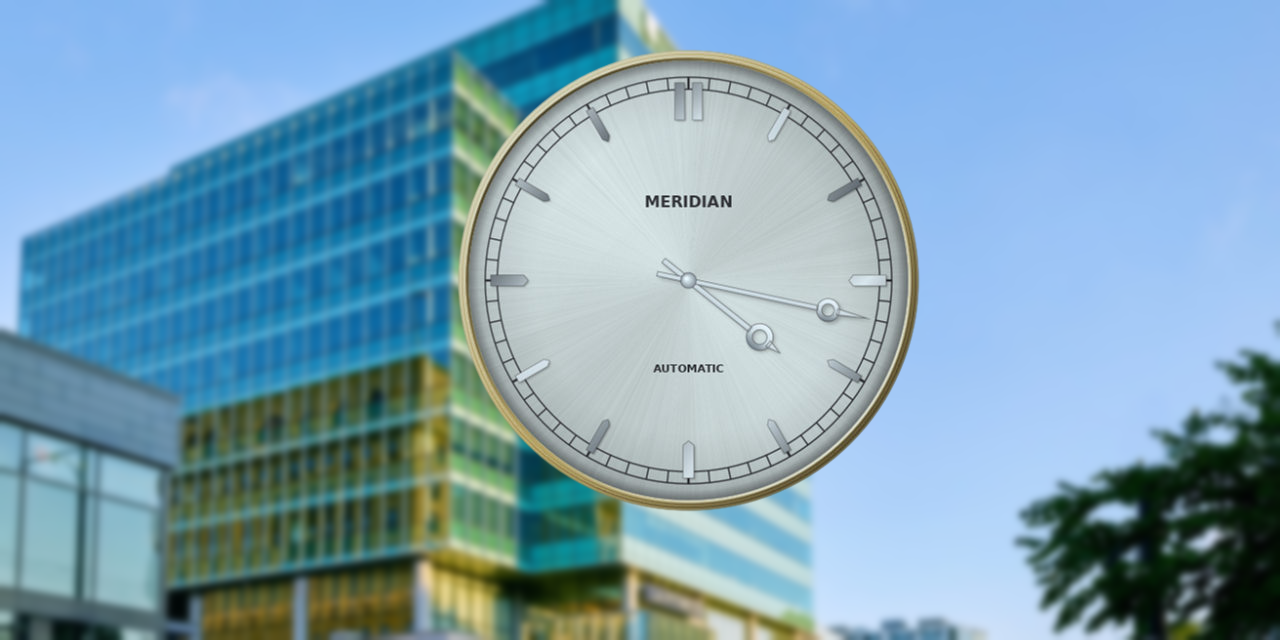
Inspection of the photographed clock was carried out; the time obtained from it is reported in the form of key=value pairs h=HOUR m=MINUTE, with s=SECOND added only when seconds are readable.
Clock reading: h=4 m=17
